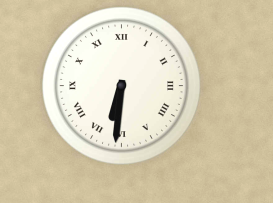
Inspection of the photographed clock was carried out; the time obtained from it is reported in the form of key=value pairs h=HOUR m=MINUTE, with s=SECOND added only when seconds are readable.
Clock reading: h=6 m=31
